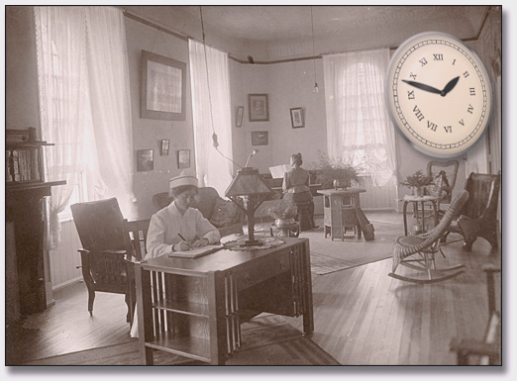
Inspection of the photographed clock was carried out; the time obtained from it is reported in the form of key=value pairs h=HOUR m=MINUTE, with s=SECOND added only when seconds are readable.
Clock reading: h=1 m=48
